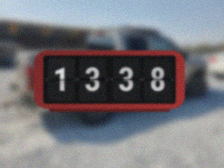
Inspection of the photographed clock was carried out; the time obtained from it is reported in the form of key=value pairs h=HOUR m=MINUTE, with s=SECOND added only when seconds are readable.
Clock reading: h=13 m=38
